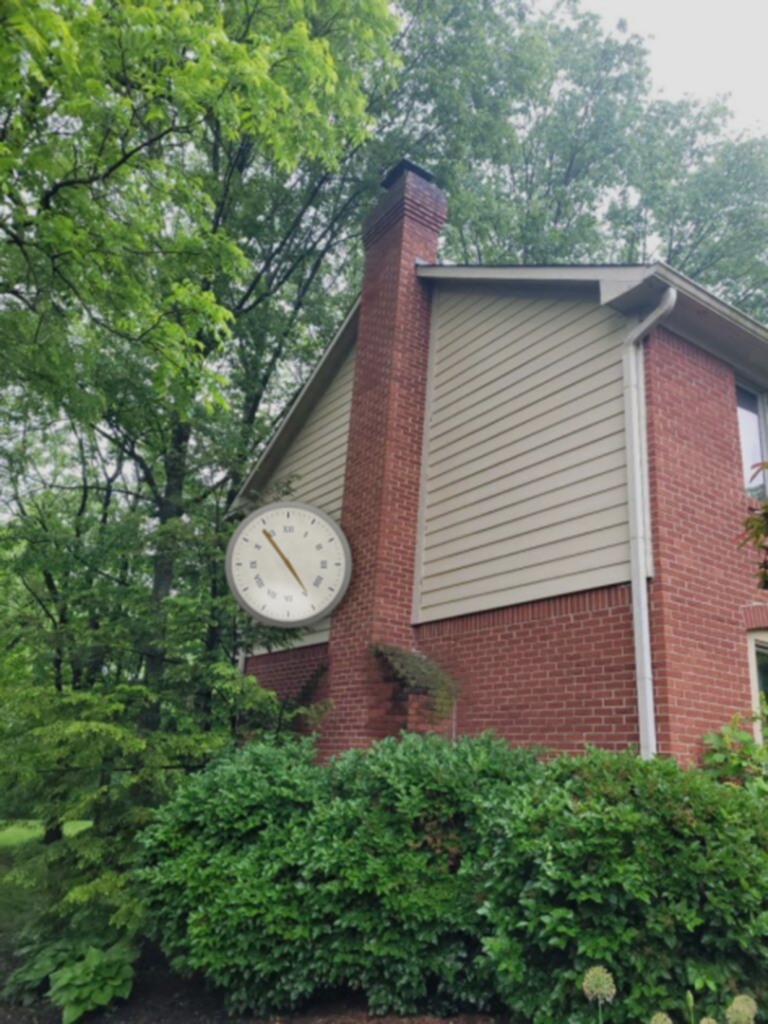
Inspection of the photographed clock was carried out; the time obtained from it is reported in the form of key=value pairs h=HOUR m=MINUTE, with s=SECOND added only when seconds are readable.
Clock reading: h=4 m=54
